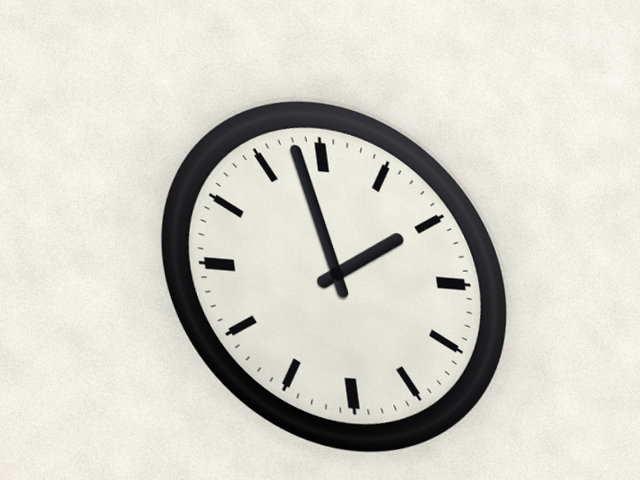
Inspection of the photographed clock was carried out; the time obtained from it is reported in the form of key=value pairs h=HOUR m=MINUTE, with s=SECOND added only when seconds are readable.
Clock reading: h=1 m=58
